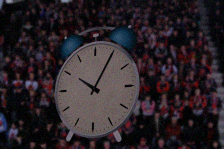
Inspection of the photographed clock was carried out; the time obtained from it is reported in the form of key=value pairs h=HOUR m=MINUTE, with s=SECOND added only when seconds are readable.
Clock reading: h=10 m=5
